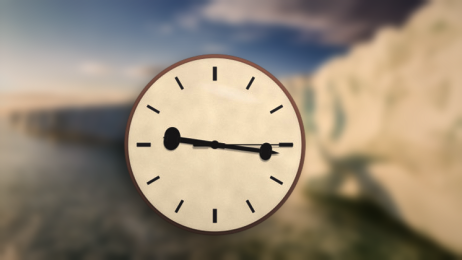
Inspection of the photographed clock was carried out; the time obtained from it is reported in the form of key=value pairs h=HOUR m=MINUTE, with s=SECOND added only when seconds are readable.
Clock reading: h=9 m=16 s=15
